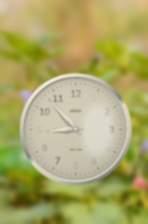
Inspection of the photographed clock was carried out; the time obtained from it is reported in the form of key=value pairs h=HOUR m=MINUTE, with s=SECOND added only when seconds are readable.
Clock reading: h=8 m=53
